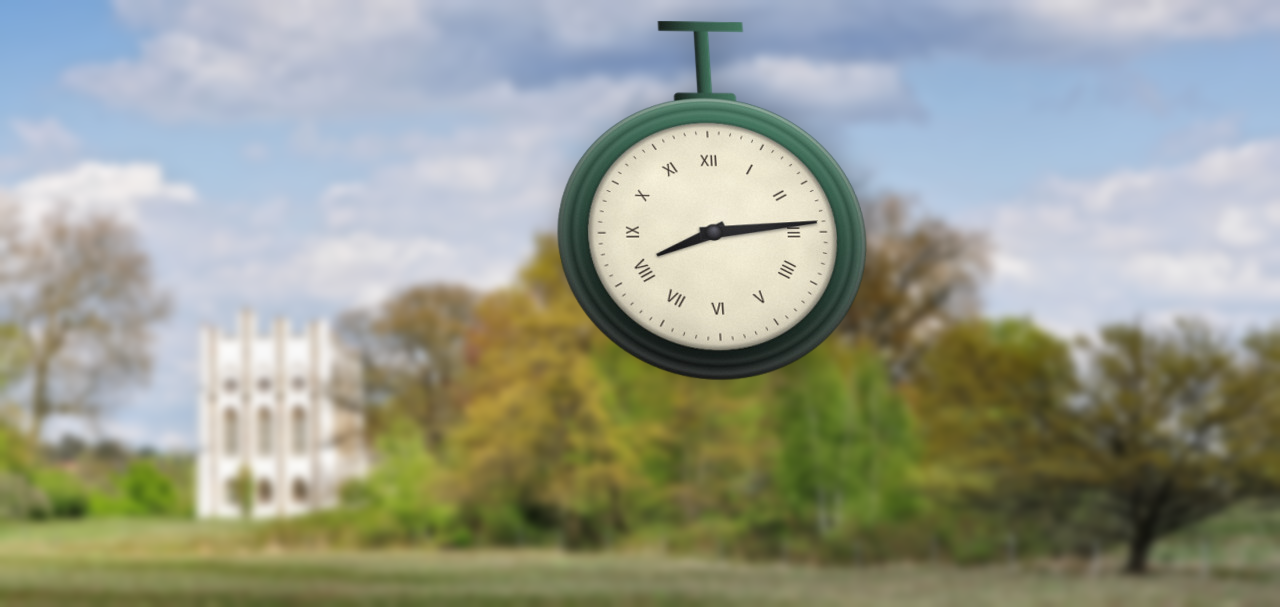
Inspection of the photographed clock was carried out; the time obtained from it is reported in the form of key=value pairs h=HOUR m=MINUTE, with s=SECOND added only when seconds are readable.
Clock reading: h=8 m=14
